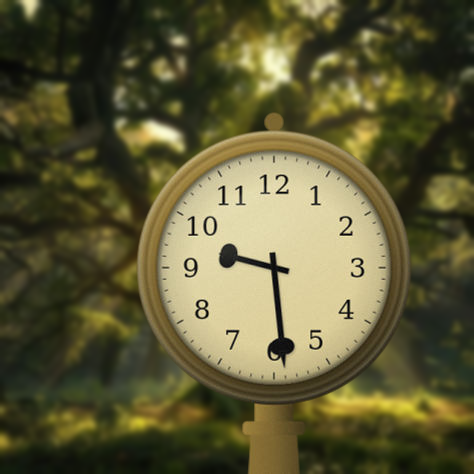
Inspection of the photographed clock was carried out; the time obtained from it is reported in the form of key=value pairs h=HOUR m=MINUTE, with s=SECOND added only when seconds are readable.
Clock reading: h=9 m=29
